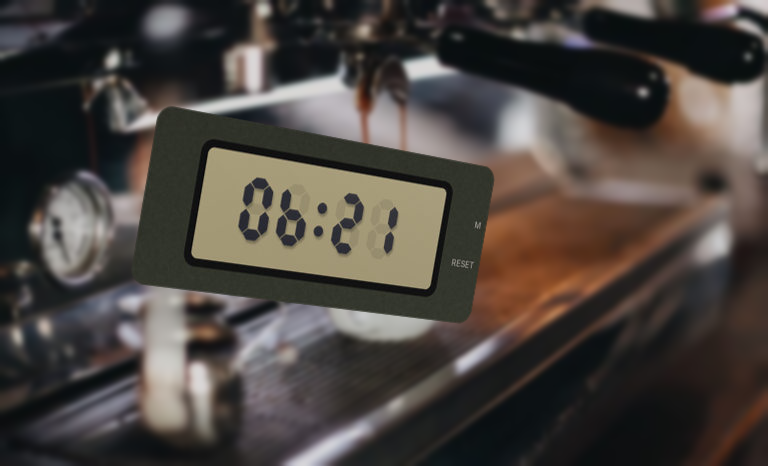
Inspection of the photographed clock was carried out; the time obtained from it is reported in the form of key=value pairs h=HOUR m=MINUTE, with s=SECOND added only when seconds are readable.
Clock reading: h=6 m=21
